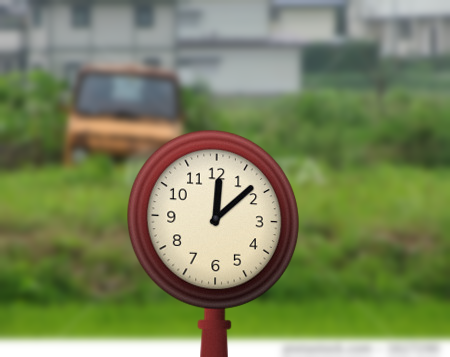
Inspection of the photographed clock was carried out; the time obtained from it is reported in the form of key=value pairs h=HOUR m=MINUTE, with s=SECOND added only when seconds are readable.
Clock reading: h=12 m=8
